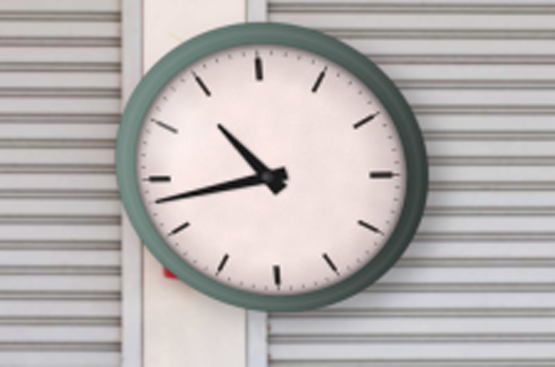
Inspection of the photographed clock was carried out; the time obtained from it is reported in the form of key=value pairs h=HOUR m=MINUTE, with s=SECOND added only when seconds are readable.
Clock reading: h=10 m=43
